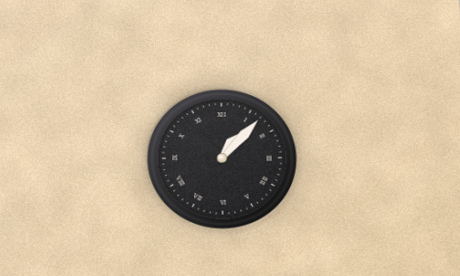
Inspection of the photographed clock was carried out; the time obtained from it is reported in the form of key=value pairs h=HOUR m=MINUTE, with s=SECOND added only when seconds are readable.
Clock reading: h=1 m=7
